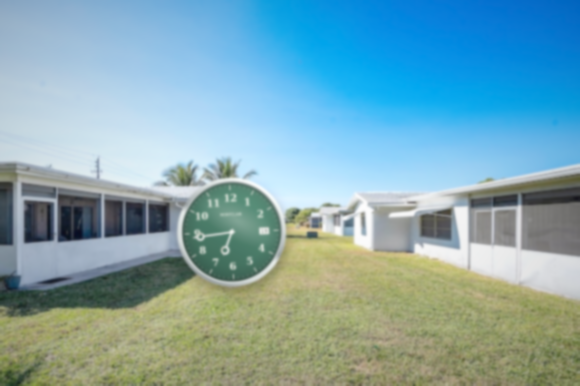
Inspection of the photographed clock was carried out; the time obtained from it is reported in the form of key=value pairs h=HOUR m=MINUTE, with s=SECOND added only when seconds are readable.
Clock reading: h=6 m=44
